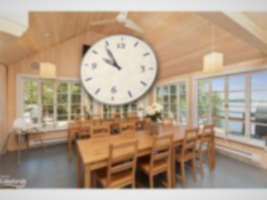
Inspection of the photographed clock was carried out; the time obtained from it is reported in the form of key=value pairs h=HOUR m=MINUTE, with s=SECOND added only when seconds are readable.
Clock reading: h=9 m=54
